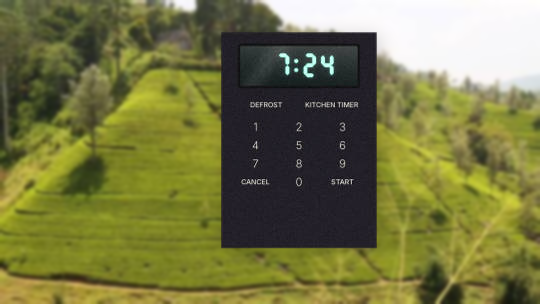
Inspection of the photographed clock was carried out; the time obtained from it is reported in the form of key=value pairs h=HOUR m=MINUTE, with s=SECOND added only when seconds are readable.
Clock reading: h=7 m=24
